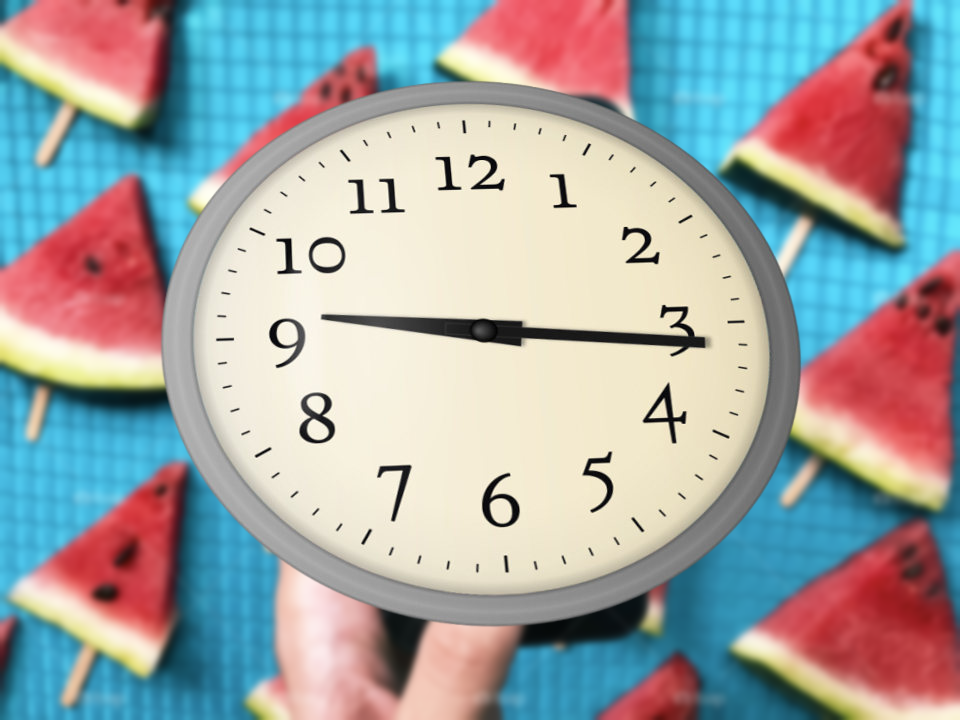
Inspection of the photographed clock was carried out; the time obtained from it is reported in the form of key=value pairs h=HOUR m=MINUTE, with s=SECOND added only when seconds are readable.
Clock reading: h=9 m=16
